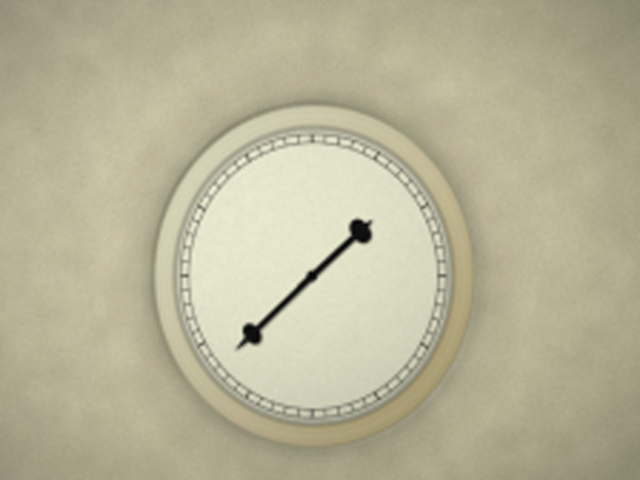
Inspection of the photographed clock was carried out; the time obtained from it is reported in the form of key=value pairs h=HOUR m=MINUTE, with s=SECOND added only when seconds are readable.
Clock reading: h=1 m=38
